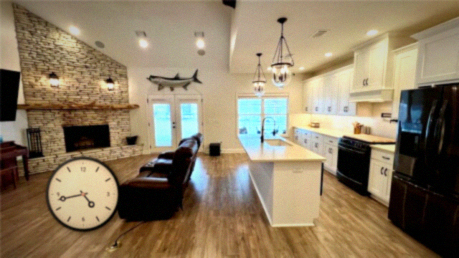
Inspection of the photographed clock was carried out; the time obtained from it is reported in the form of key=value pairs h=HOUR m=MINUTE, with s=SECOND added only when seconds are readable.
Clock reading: h=4 m=43
